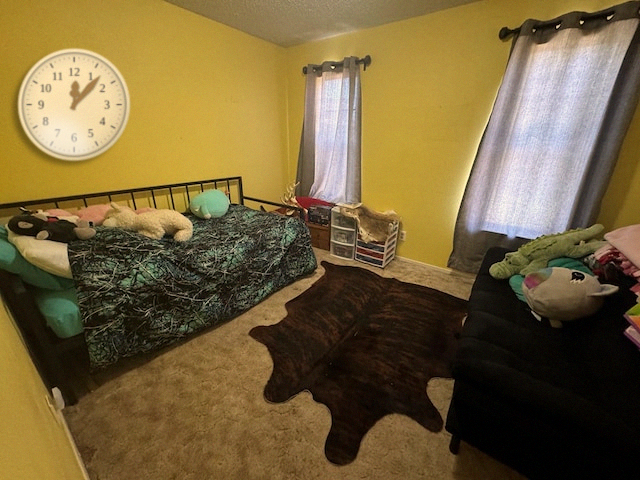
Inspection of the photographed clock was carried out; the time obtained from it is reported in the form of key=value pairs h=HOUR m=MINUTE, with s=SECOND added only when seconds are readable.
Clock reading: h=12 m=7
